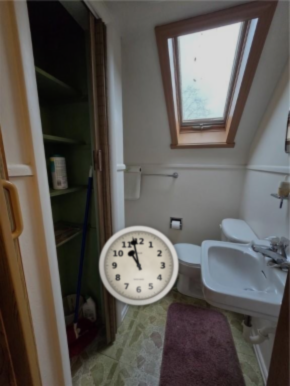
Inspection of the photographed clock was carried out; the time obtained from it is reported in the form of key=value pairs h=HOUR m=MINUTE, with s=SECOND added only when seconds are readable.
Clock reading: h=10 m=58
